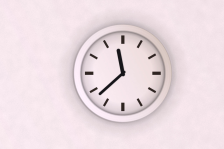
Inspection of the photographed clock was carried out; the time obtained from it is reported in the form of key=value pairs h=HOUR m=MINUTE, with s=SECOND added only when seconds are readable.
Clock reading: h=11 m=38
